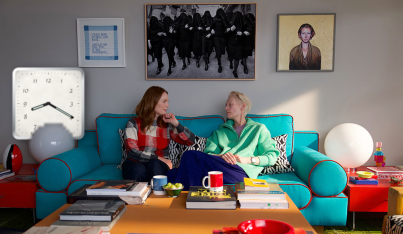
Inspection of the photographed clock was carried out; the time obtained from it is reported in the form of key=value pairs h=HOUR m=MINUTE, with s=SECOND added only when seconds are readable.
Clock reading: h=8 m=20
